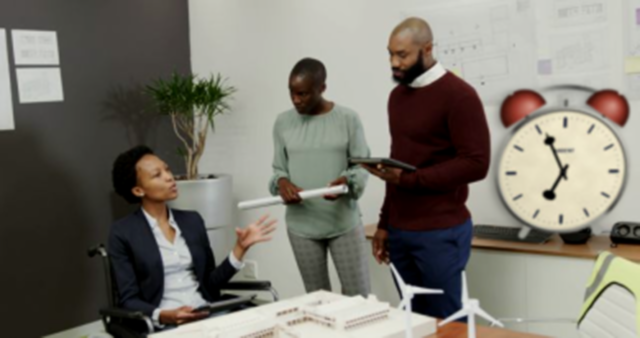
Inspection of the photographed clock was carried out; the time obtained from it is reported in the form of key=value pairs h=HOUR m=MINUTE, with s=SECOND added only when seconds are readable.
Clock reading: h=6 m=56
